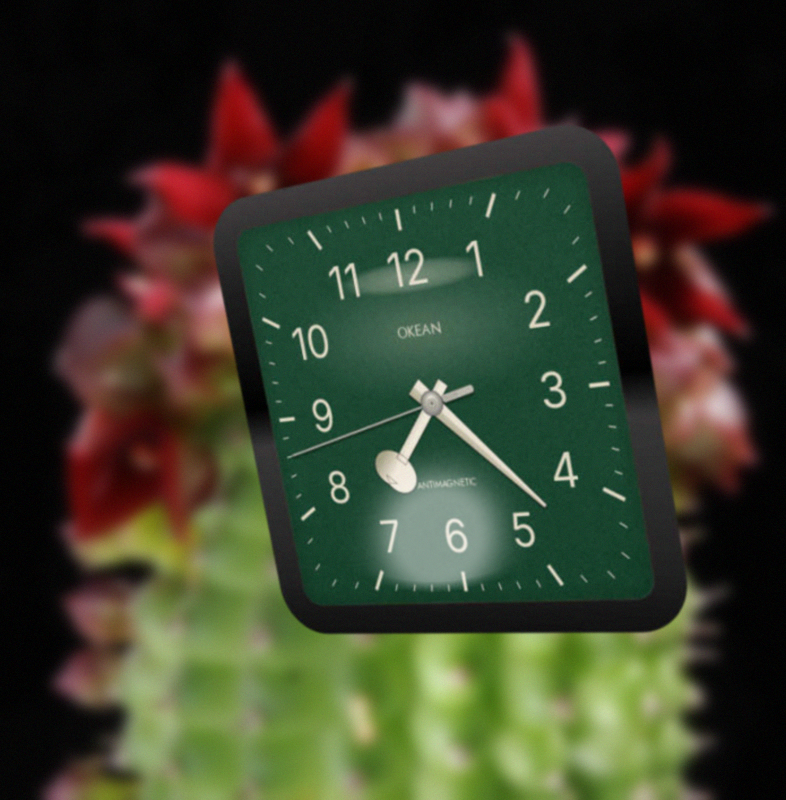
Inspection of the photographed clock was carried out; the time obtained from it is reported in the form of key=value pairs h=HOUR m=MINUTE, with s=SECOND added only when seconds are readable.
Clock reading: h=7 m=22 s=43
